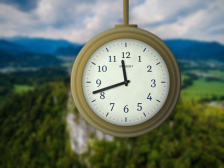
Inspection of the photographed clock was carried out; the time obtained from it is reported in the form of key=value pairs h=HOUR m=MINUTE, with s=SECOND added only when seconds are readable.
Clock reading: h=11 m=42
